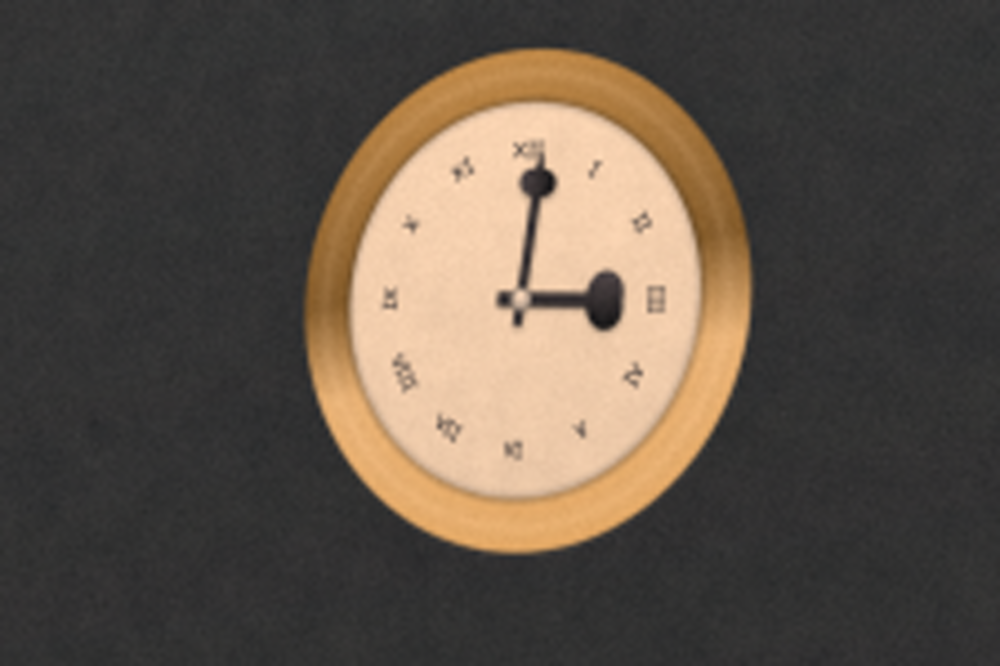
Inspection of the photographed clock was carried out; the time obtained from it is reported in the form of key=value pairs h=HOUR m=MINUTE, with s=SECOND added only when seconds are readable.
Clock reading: h=3 m=1
